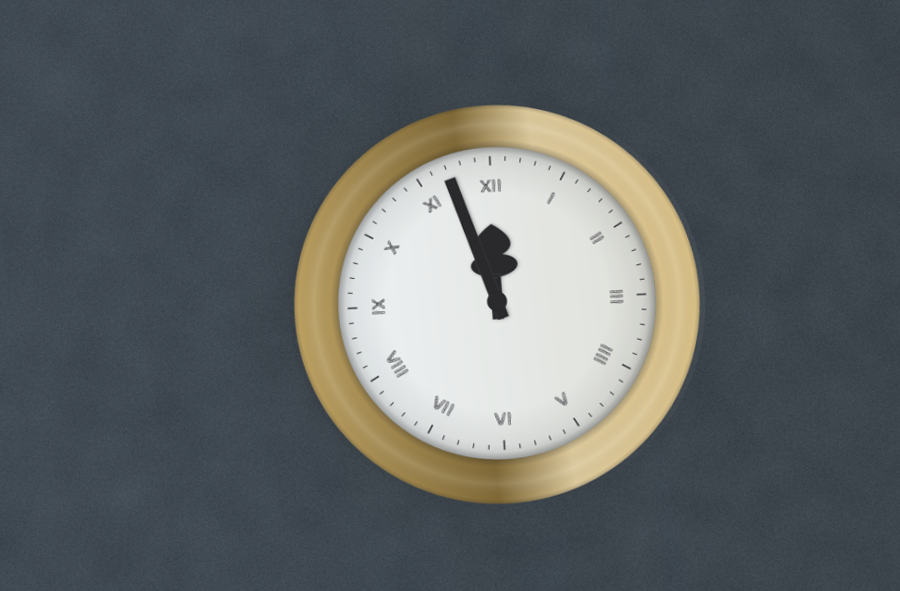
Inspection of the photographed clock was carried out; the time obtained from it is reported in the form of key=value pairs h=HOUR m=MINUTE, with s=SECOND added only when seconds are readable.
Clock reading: h=11 m=57
